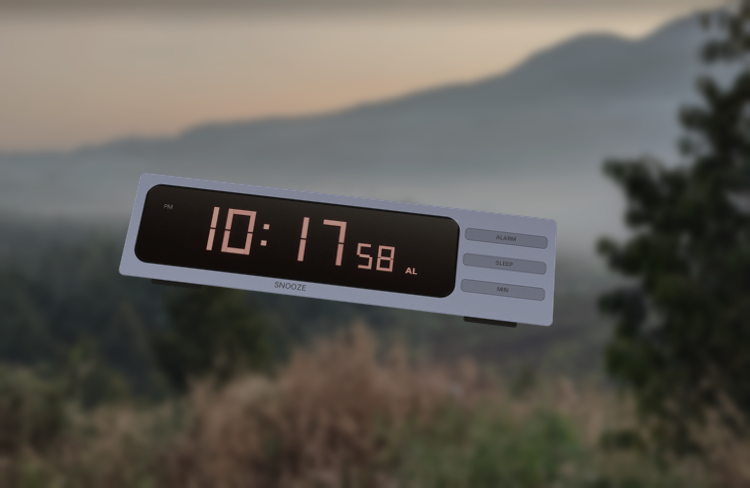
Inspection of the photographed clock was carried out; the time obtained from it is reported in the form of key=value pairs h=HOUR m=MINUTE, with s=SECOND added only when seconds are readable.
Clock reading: h=10 m=17 s=58
